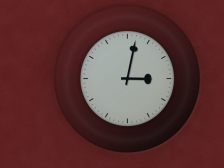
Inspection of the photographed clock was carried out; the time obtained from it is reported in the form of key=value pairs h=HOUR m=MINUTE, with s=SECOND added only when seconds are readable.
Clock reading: h=3 m=2
